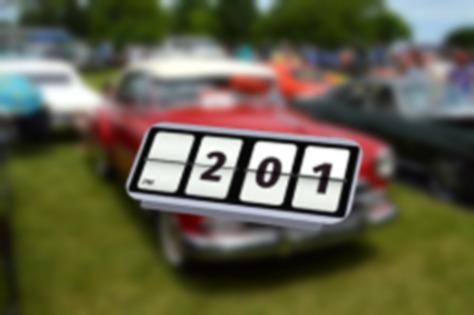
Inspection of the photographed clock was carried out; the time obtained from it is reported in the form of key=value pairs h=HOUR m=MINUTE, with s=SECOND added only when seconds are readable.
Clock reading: h=2 m=1
